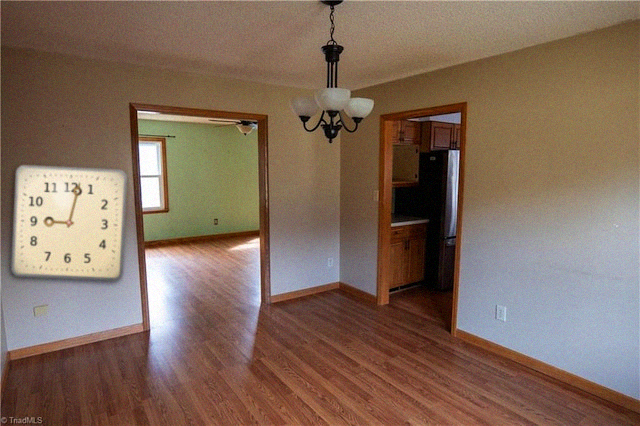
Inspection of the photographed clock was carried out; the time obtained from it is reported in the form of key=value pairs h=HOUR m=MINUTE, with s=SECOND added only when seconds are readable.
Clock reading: h=9 m=2
